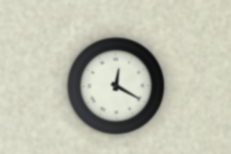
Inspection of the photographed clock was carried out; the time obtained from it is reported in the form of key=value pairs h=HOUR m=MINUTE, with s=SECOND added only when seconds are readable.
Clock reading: h=12 m=20
